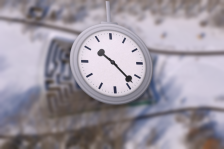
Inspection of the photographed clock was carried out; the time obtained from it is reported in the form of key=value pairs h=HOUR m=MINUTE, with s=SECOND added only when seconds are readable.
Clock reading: h=10 m=23
